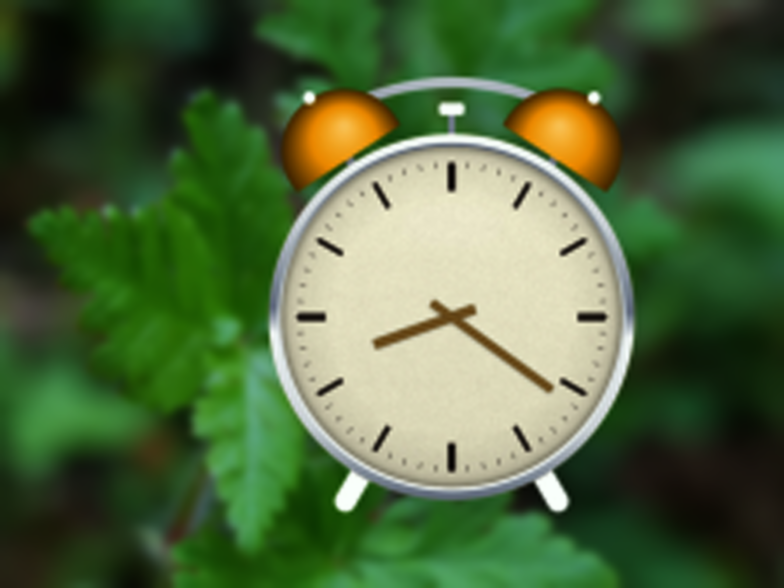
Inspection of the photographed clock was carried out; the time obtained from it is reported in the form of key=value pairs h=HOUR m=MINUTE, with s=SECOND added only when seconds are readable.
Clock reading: h=8 m=21
